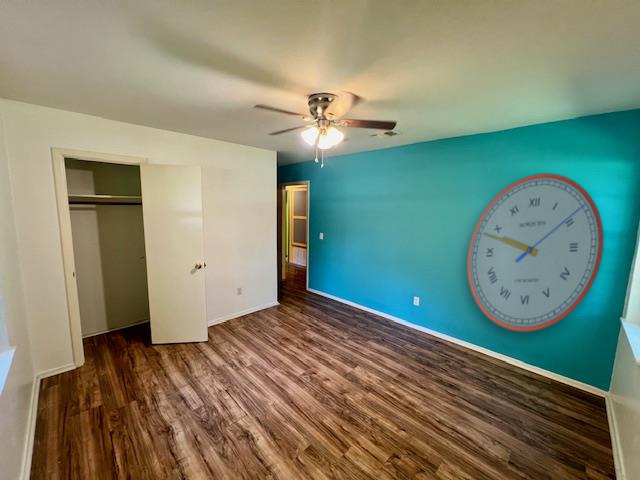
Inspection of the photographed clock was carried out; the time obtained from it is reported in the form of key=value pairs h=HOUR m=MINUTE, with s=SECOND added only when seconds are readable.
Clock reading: h=9 m=48 s=9
